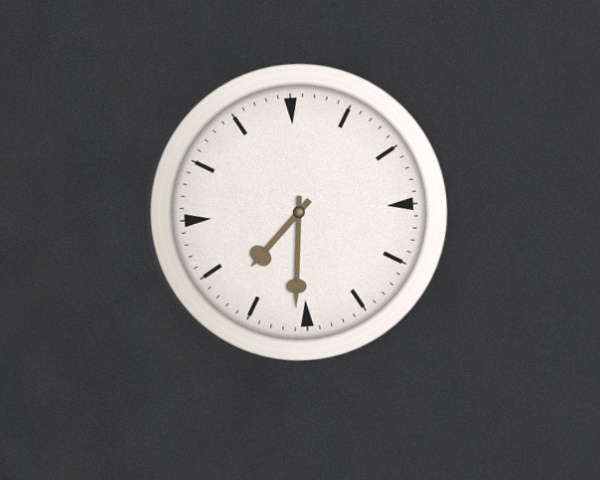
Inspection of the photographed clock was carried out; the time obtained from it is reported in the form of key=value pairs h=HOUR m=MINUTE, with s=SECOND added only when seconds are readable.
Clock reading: h=7 m=31
